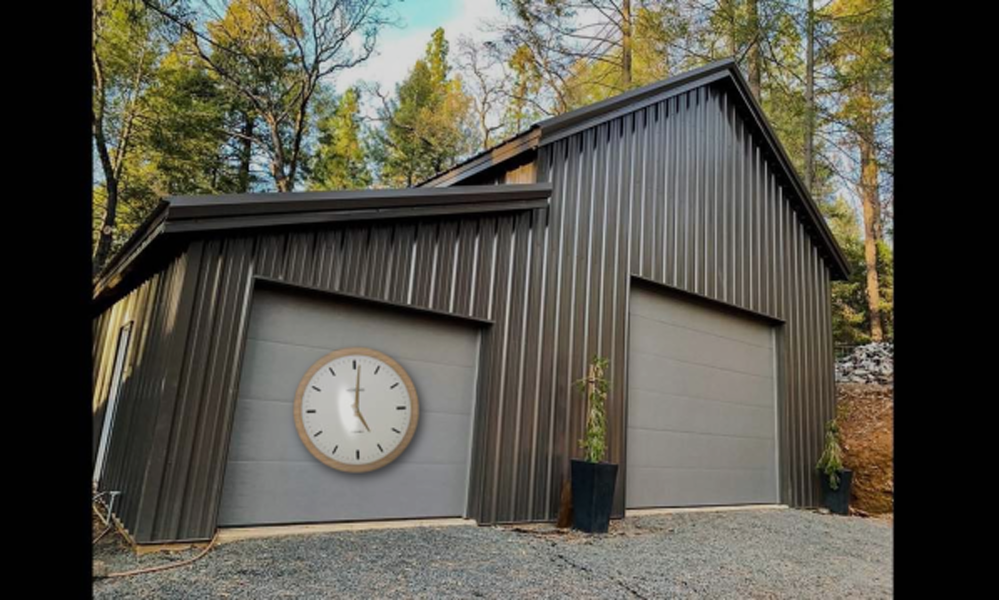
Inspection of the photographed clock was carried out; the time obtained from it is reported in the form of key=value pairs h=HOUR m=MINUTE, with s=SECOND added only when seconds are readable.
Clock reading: h=5 m=1
